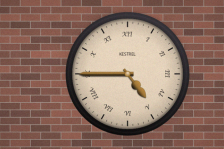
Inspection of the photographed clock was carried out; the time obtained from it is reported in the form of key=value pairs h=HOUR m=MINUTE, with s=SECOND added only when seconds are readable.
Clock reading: h=4 m=45
